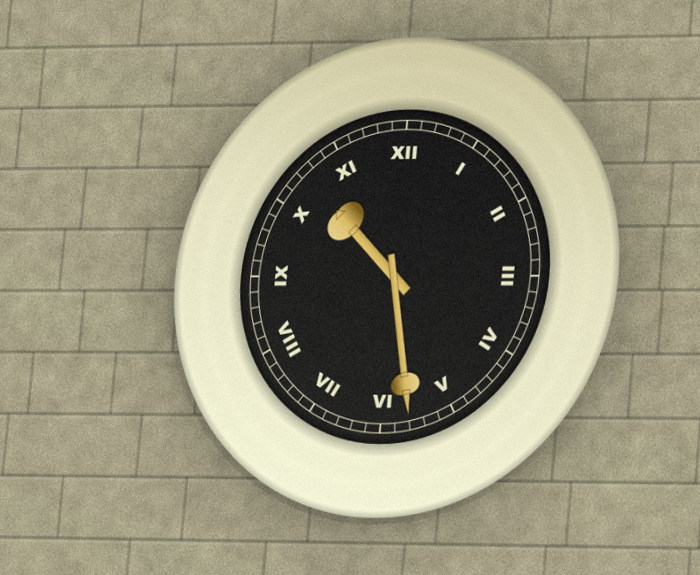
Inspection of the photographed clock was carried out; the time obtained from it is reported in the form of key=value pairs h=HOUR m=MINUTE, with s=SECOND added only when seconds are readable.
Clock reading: h=10 m=28
